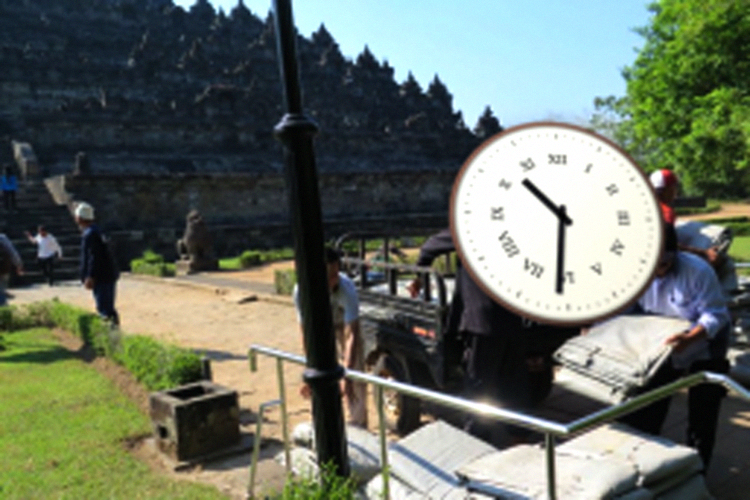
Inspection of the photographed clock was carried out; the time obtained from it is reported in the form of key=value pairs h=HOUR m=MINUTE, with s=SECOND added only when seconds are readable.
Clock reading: h=10 m=31
